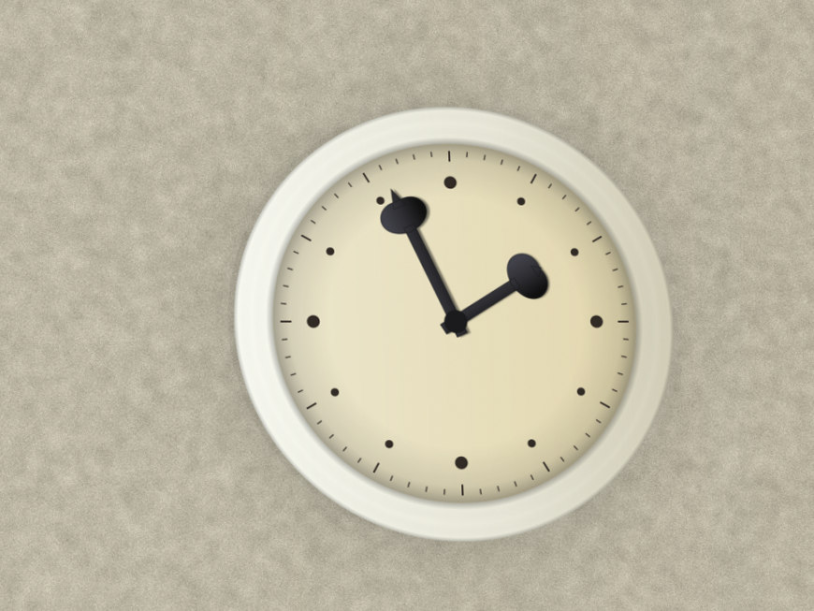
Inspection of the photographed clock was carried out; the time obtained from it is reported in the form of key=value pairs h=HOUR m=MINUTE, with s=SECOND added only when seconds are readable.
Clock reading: h=1 m=56
